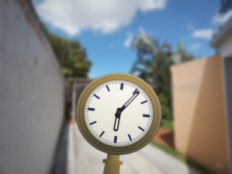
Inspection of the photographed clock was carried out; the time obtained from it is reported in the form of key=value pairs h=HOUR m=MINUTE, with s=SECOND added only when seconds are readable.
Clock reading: h=6 m=6
